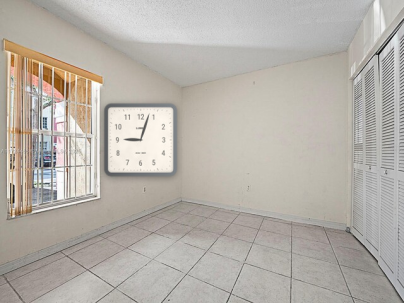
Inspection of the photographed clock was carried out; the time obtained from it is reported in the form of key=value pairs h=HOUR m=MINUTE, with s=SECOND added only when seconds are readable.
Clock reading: h=9 m=3
